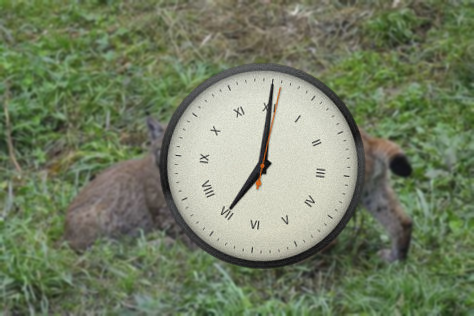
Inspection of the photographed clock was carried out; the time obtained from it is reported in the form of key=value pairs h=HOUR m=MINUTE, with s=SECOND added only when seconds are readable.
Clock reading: h=7 m=0 s=1
